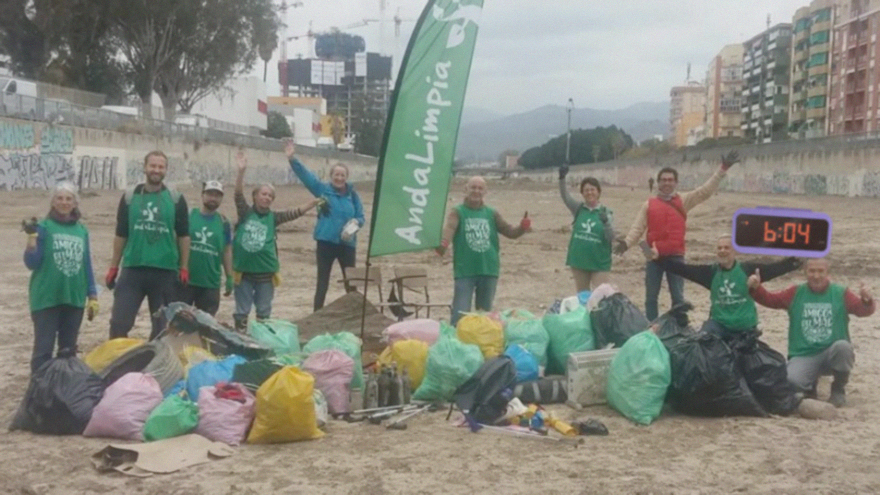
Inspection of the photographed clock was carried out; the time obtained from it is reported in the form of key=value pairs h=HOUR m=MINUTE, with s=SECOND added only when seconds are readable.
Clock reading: h=6 m=4
